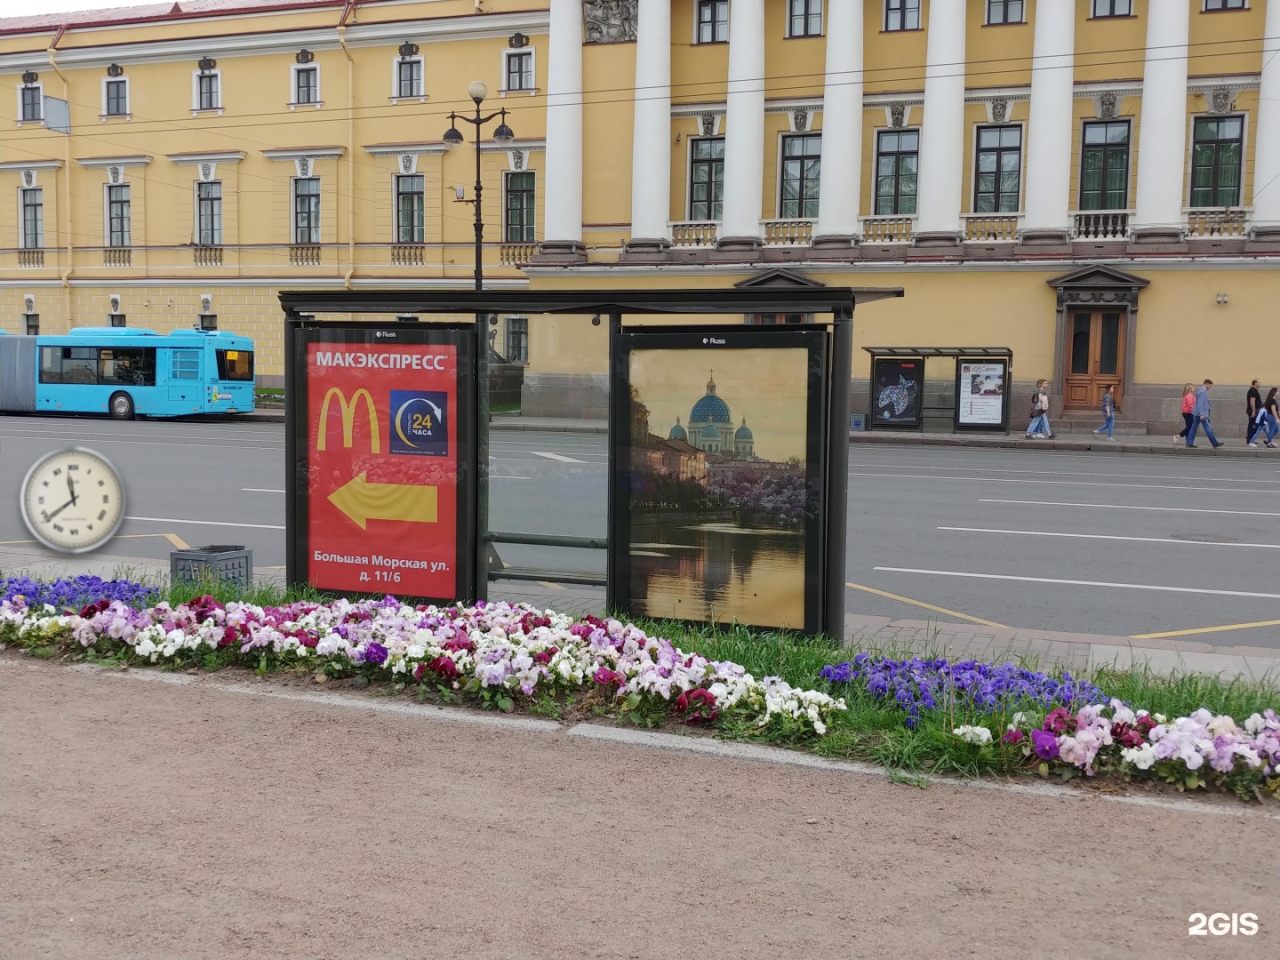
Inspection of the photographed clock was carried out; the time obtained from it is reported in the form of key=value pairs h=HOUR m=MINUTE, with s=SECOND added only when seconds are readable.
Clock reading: h=11 m=39
